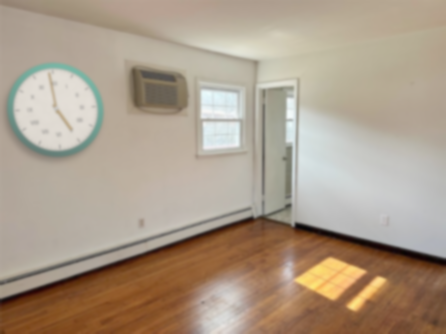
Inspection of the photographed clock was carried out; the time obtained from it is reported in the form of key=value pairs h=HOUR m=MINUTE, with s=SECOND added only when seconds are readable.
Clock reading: h=4 m=59
